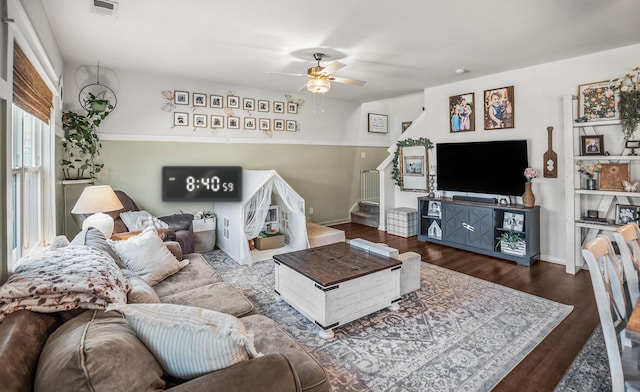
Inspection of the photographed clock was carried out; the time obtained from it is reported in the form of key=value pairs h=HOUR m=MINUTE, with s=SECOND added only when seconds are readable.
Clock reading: h=8 m=40
